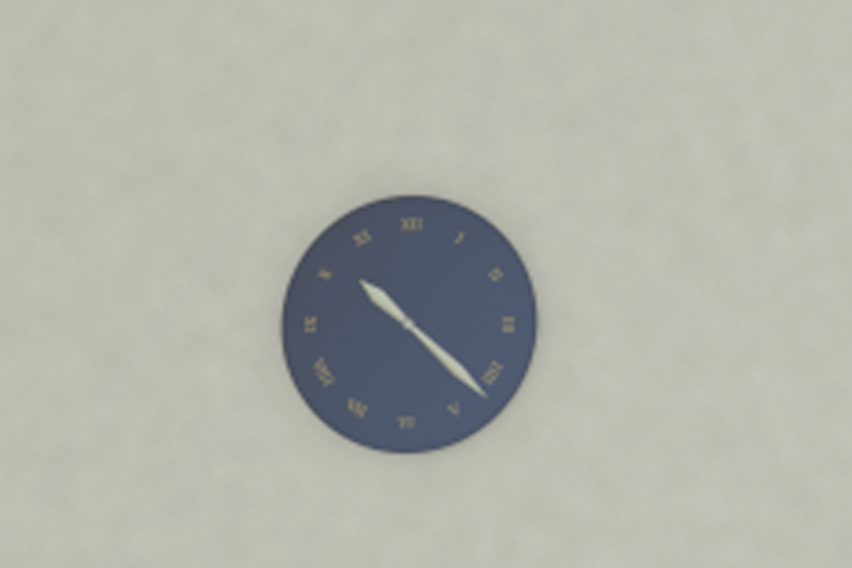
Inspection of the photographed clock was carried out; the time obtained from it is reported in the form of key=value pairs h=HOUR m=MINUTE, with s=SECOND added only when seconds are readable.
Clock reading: h=10 m=22
